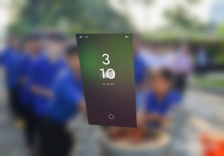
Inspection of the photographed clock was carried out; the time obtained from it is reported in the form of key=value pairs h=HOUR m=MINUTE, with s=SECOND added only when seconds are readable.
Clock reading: h=3 m=10
